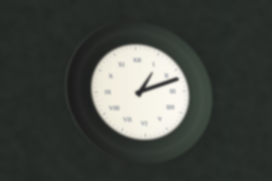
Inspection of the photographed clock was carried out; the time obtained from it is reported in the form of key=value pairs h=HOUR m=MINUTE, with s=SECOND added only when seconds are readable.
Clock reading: h=1 m=12
